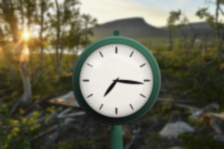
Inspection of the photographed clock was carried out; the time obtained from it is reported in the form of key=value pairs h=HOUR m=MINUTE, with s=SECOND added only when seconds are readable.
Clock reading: h=7 m=16
